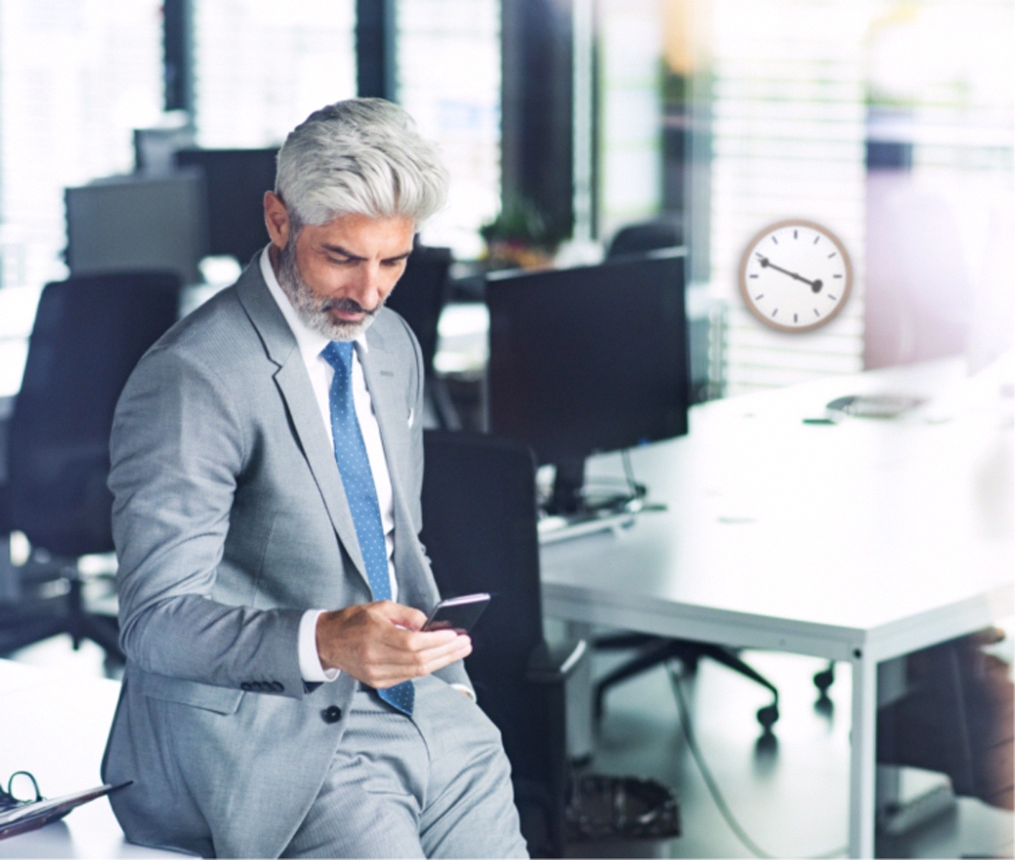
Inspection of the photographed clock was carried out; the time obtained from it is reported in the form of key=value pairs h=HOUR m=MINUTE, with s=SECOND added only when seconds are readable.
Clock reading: h=3 m=49
